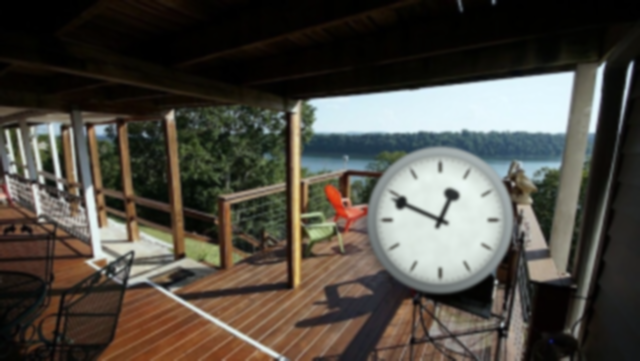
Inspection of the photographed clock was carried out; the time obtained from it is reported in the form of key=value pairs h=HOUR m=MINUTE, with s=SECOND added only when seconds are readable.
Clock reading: h=12 m=49
